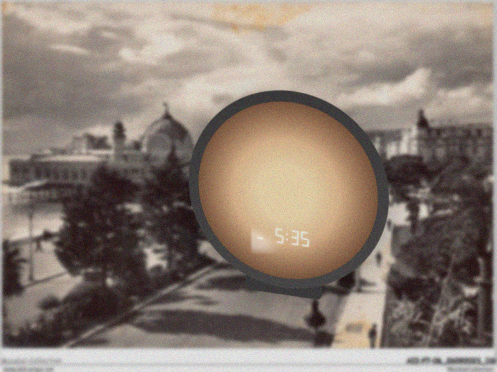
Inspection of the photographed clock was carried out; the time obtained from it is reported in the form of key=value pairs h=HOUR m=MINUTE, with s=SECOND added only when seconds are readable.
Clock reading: h=5 m=35
